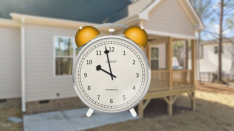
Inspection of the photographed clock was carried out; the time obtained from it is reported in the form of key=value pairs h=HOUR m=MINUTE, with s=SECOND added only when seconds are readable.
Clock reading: h=9 m=58
